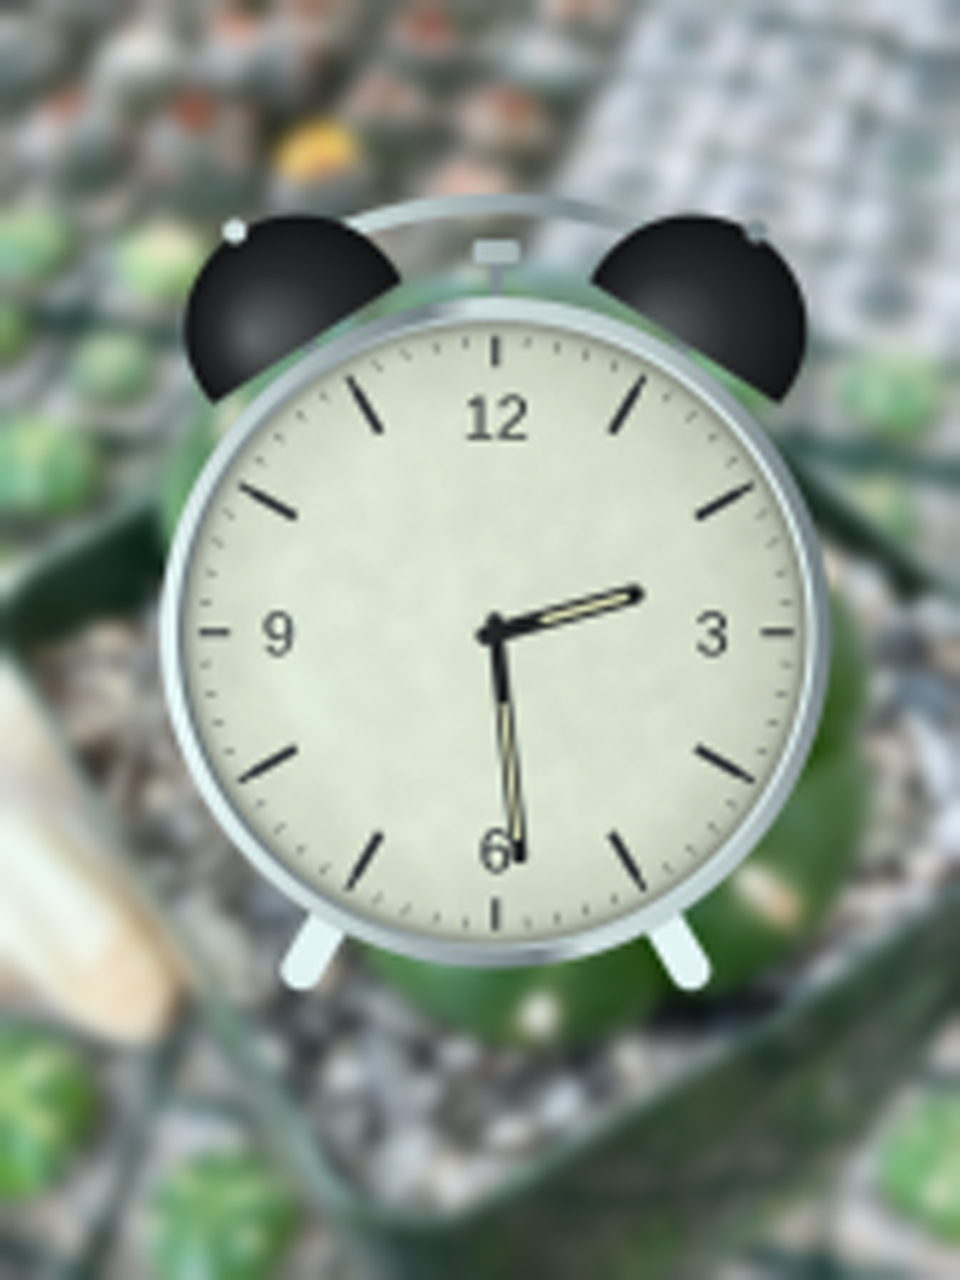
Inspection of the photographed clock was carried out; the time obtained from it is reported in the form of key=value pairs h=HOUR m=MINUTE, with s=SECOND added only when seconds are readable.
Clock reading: h=2 m=29
